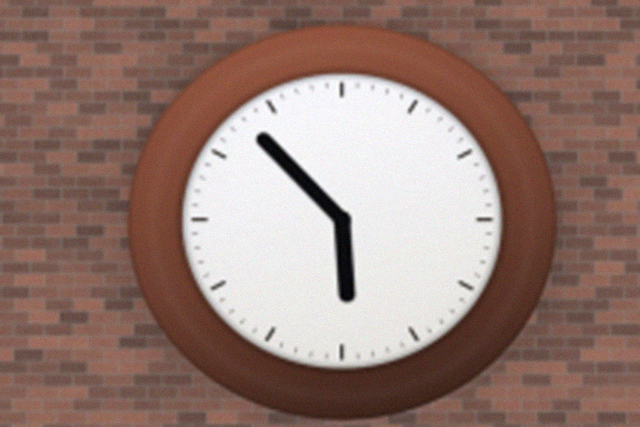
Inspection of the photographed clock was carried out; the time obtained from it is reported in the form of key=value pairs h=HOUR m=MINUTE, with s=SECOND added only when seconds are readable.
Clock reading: h=5 m=53
